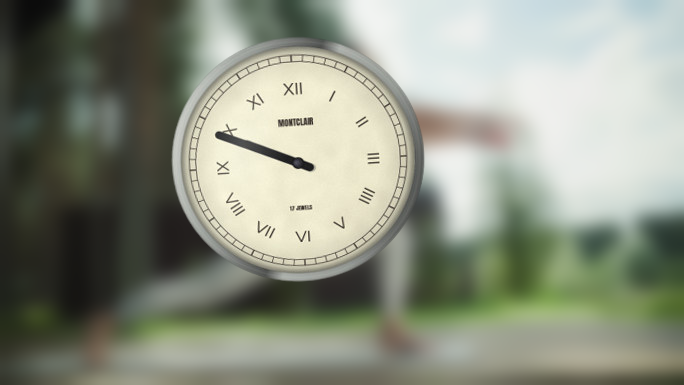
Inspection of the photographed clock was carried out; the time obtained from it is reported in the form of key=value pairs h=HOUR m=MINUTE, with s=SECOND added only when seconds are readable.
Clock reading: h=9 m=49
